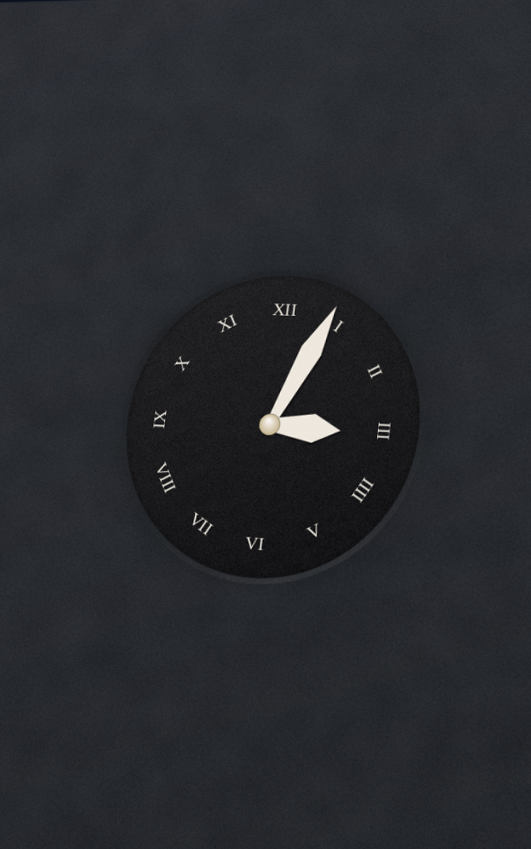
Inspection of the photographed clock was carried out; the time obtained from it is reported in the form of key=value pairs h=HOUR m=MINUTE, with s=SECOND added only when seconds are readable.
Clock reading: h=3 m=4
